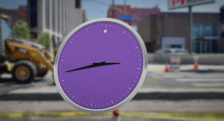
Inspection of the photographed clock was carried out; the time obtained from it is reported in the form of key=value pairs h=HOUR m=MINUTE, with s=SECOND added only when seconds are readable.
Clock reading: h=2 m=42
